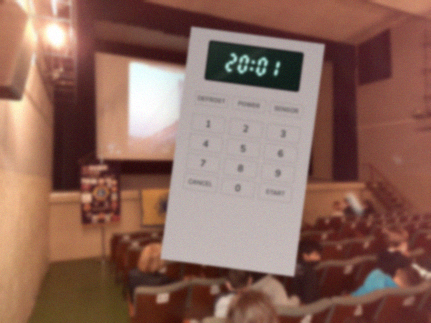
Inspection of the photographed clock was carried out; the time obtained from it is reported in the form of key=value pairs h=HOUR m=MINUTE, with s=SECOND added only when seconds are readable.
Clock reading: h=20 m=1
